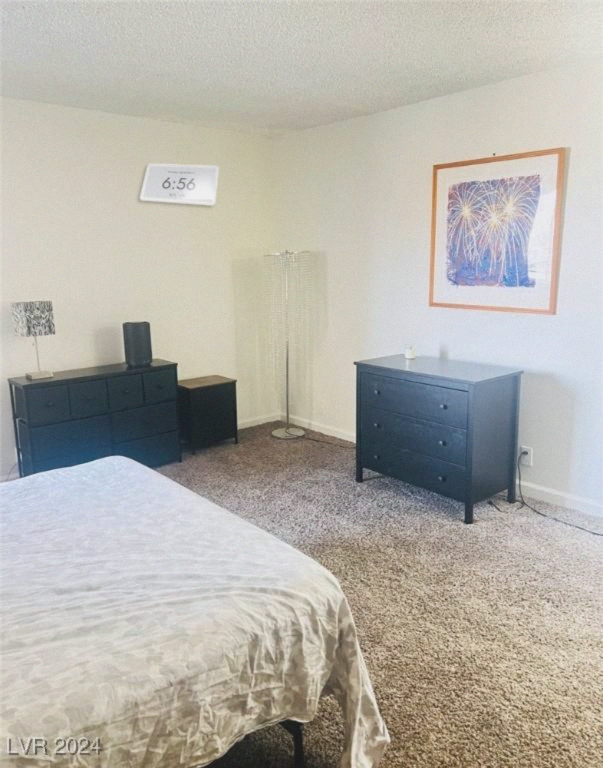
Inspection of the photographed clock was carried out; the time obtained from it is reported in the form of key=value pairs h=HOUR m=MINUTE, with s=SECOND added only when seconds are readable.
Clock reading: h=6 m=56
